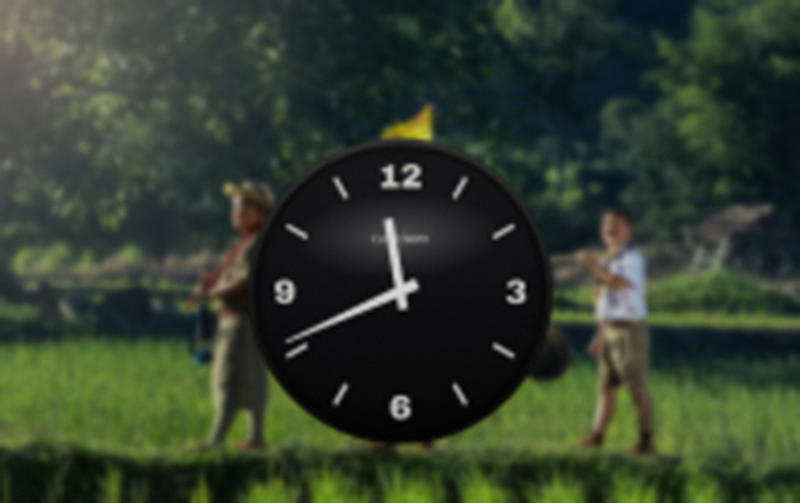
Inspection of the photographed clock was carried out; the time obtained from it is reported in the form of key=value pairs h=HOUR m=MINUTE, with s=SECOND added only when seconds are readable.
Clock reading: h=11 m=41
